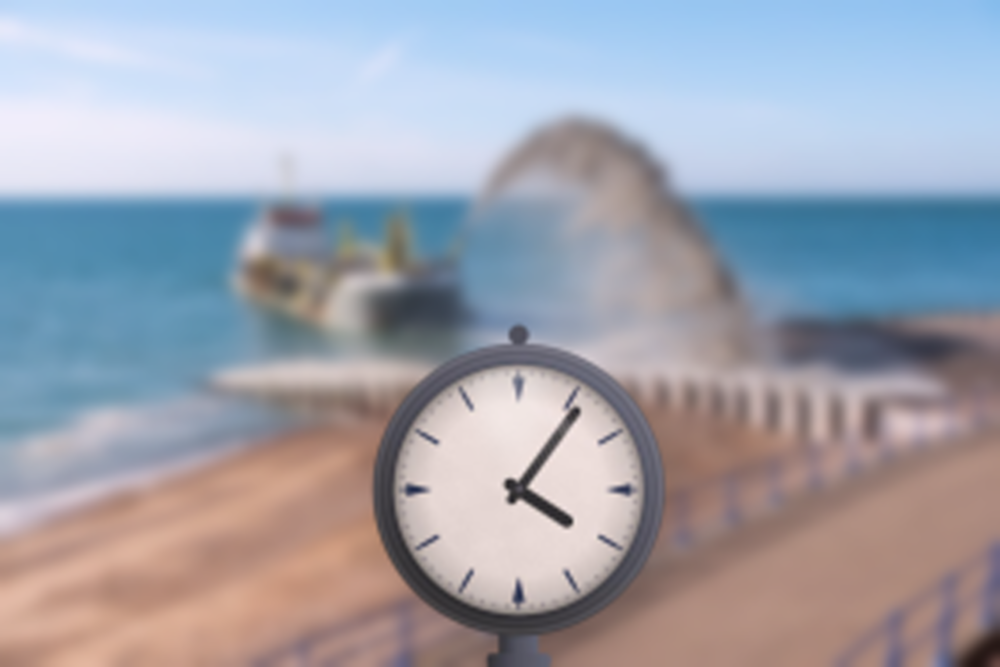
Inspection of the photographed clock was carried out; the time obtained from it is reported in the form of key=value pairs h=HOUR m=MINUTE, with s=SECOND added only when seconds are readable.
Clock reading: h=4 m=6
